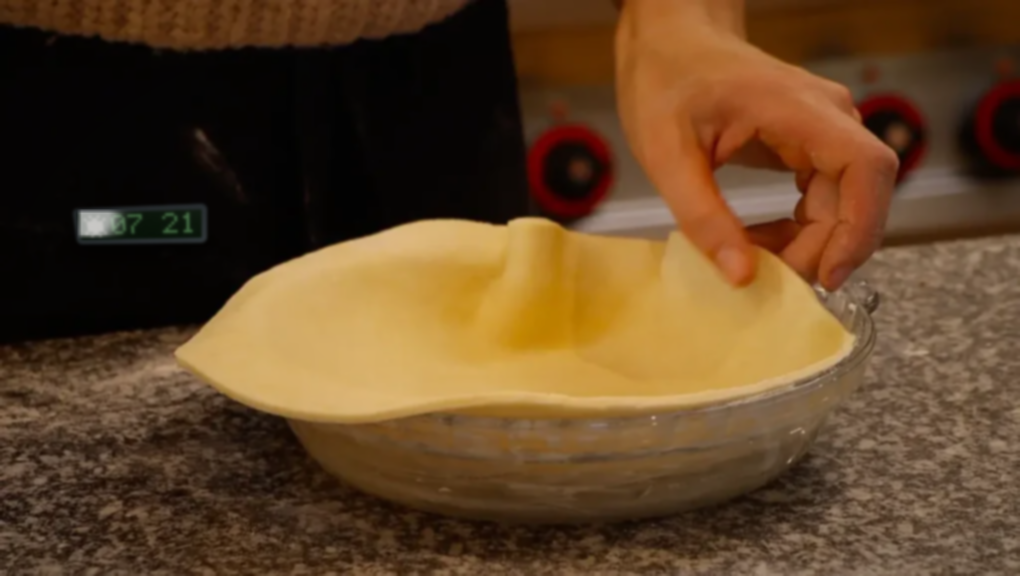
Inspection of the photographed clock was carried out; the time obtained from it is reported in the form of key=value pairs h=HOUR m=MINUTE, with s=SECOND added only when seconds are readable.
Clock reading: h=7 m=21
